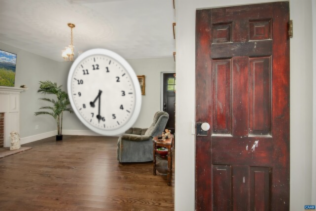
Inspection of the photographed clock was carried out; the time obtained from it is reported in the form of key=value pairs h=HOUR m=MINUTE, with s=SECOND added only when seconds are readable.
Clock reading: h=7 m=32
